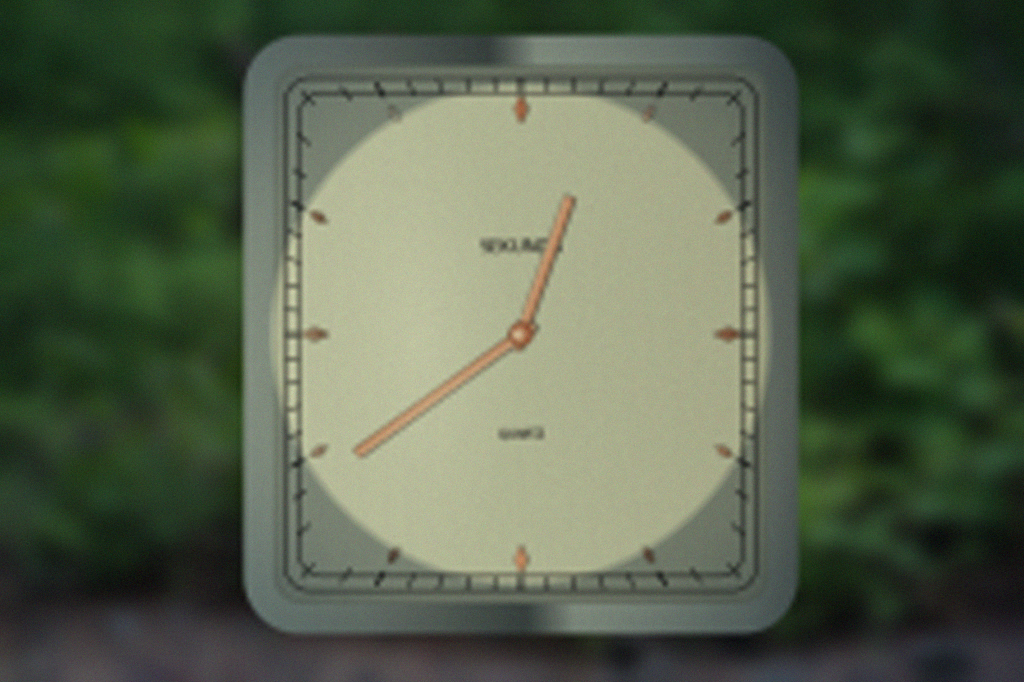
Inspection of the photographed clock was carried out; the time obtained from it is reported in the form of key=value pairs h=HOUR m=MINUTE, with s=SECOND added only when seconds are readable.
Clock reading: h=12 m=39
